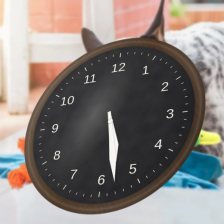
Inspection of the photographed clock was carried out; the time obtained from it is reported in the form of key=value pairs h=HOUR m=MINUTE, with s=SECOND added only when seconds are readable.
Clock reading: h=5 m=28
